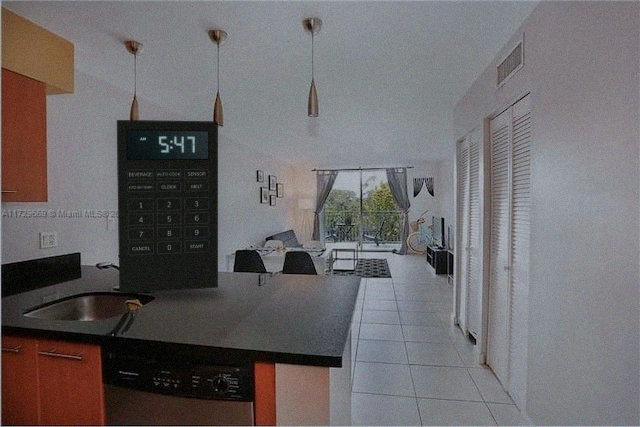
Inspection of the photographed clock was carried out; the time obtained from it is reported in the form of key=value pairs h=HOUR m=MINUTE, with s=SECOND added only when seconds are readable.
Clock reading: h=5 m=47
